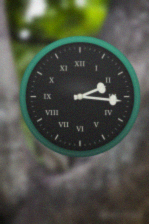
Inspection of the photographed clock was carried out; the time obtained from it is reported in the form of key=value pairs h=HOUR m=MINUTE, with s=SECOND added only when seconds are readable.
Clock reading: h=2 m=16
